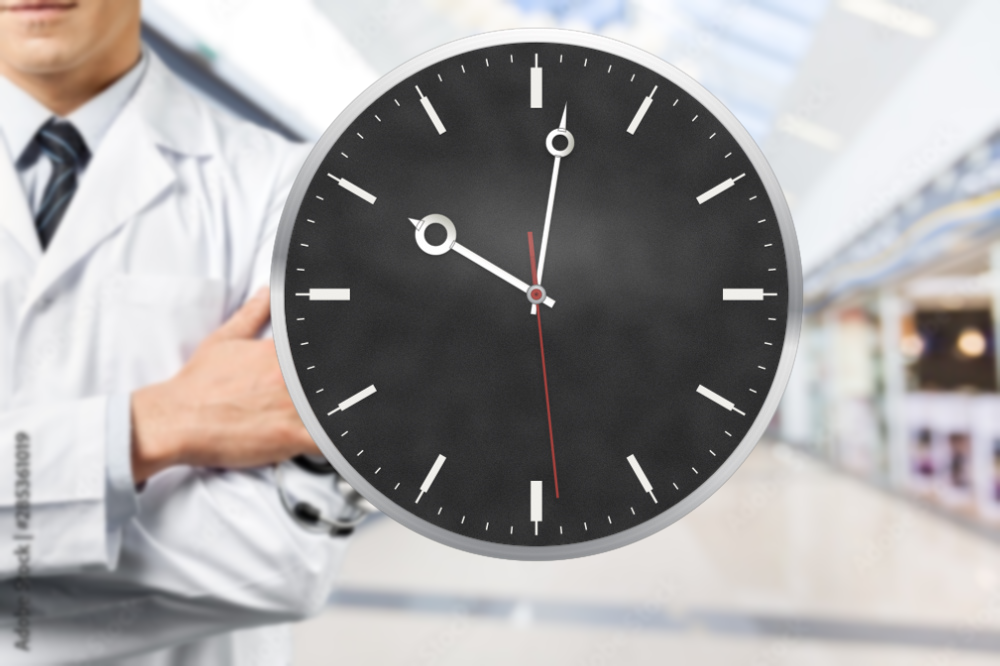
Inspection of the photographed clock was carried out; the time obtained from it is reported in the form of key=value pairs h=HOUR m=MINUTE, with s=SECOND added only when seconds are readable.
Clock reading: h=10 m=1 s=29
